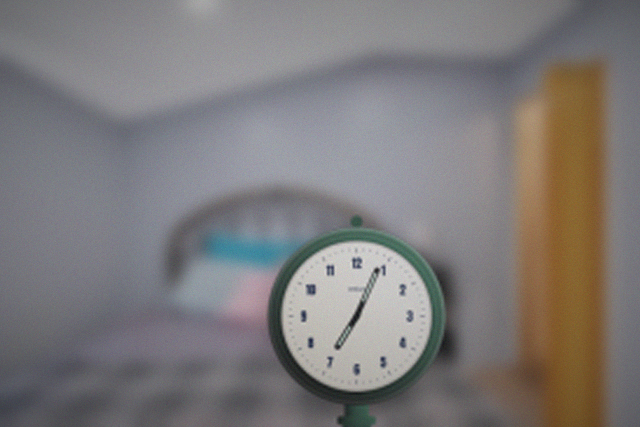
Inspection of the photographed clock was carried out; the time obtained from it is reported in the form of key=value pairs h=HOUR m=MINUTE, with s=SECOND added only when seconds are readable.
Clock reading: h=7 m=4
